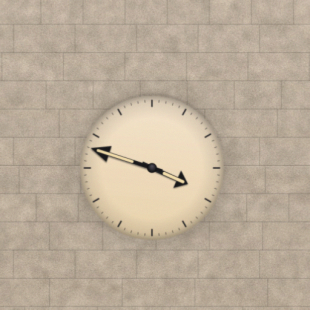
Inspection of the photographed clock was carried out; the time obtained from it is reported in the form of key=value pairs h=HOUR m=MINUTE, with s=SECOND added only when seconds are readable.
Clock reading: h=3 m=48
